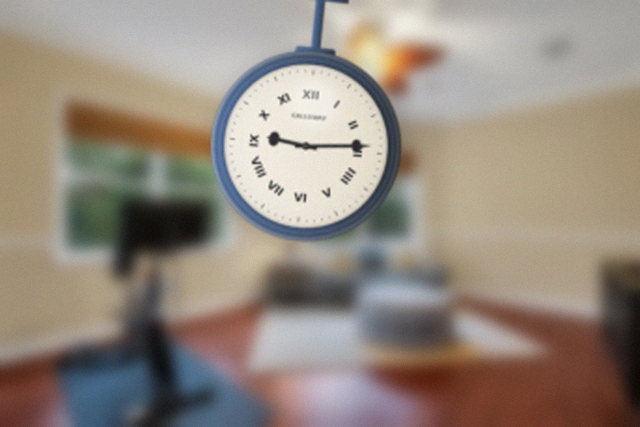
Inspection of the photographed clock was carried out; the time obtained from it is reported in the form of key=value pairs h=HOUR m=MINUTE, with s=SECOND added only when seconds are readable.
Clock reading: h=9 m=14
